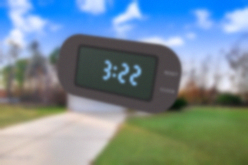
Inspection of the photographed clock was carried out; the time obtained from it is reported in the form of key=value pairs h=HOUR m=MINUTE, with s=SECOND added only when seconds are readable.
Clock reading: h=3 m=22
